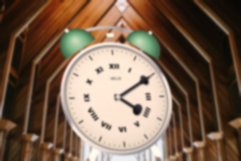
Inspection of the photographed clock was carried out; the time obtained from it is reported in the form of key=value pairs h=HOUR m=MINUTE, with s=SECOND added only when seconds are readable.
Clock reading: h=4 m=10
